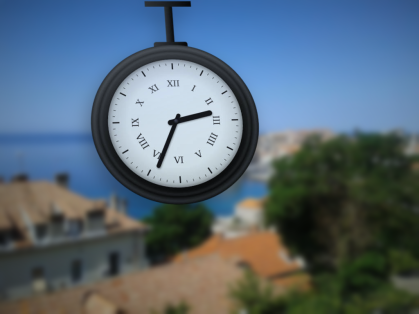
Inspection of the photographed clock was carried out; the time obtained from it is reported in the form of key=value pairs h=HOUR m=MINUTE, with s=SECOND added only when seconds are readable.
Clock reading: h=2 m=34
